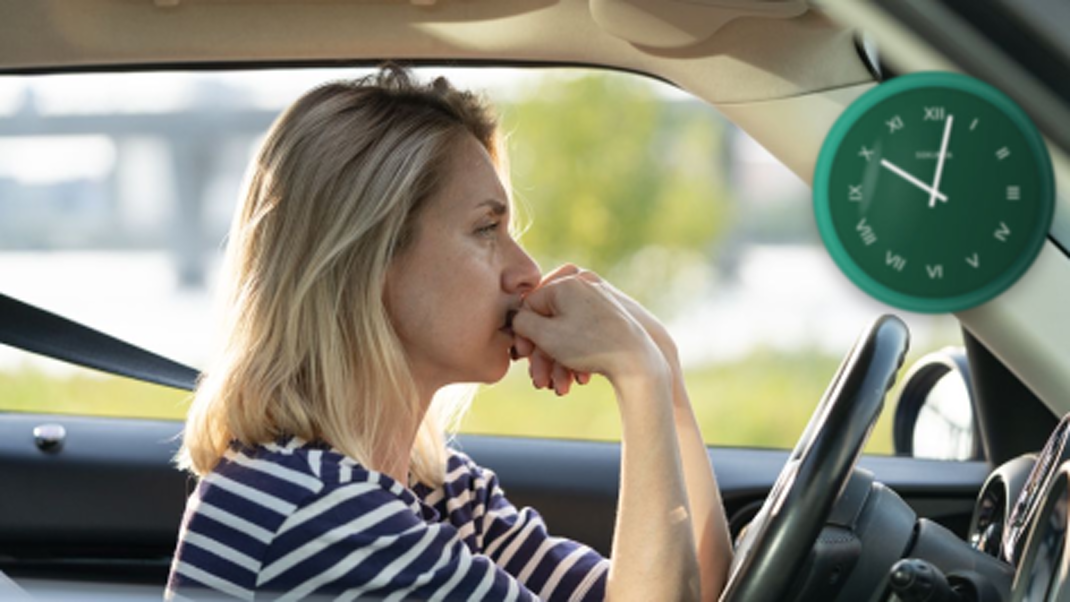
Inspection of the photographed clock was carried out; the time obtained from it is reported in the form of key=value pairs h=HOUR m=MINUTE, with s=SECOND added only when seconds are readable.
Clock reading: h=10 m=2
